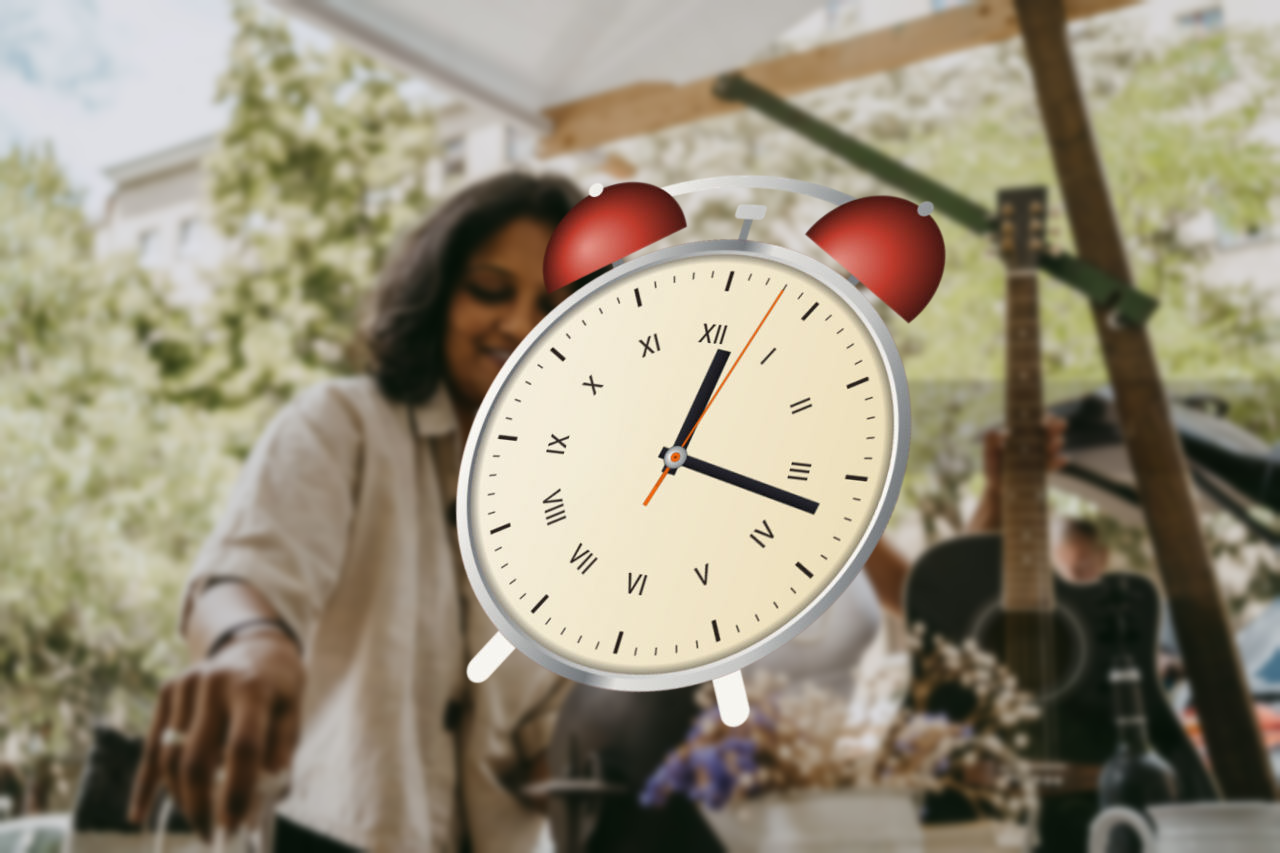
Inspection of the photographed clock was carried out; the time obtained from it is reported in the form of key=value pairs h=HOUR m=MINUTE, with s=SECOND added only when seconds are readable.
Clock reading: h=12 m=17 s=3
